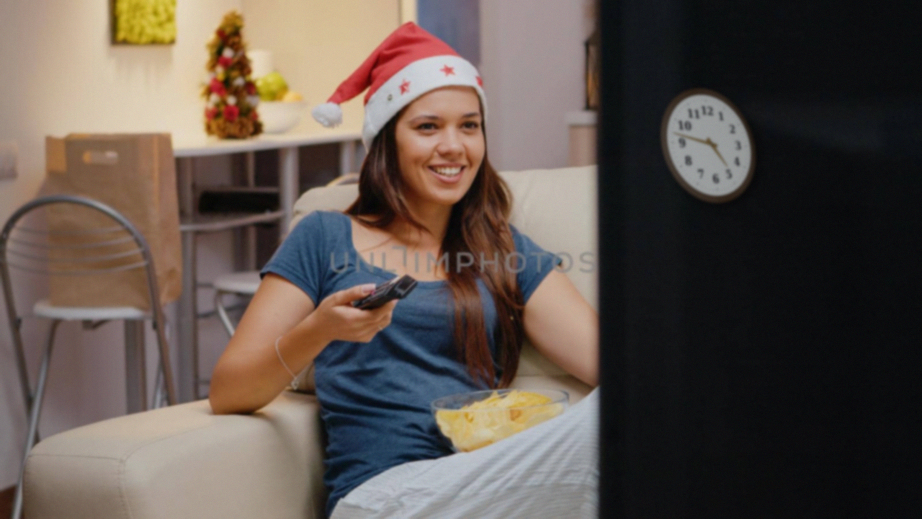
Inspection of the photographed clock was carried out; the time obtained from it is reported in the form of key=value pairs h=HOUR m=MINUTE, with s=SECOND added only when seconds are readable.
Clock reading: h=4 m=47
